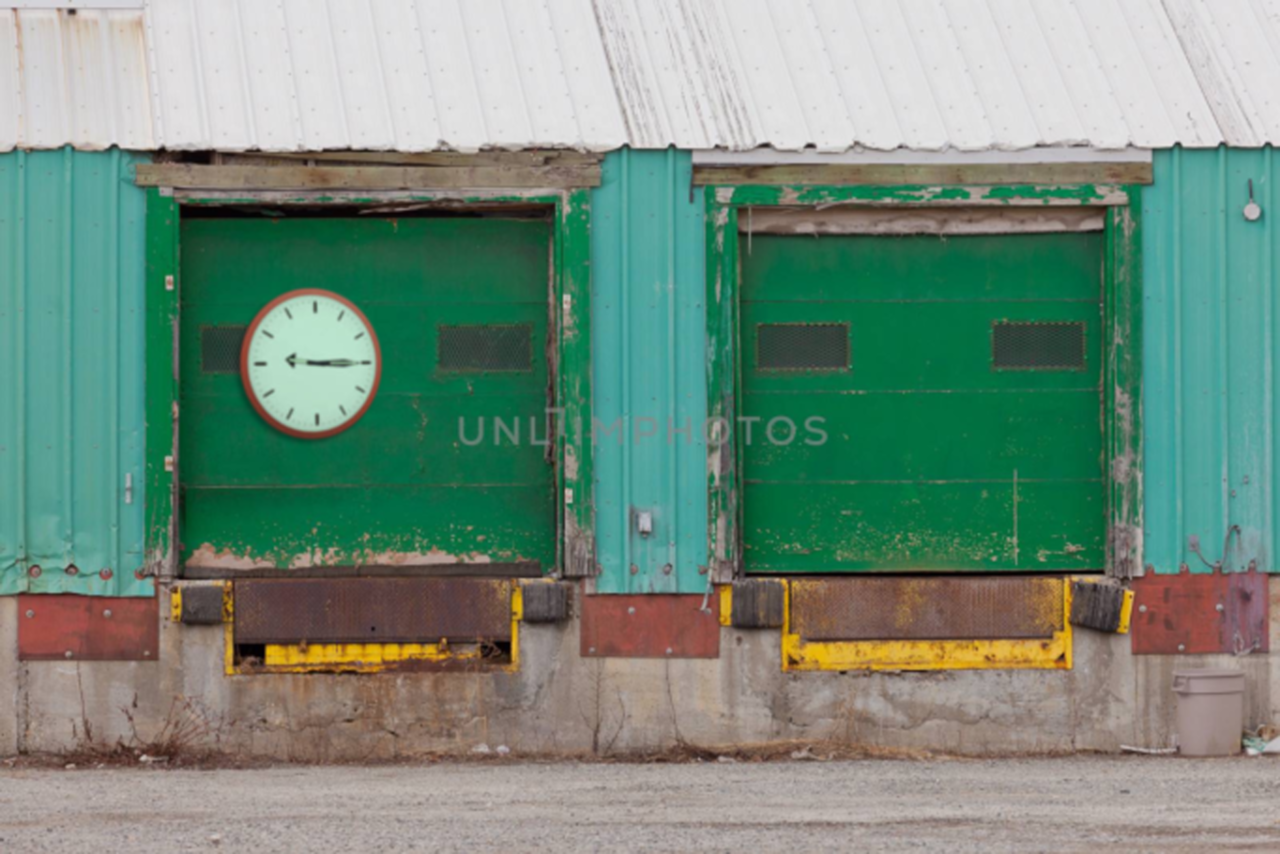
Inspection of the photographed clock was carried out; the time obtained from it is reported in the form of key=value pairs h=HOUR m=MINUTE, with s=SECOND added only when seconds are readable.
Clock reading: h=9 m=15
